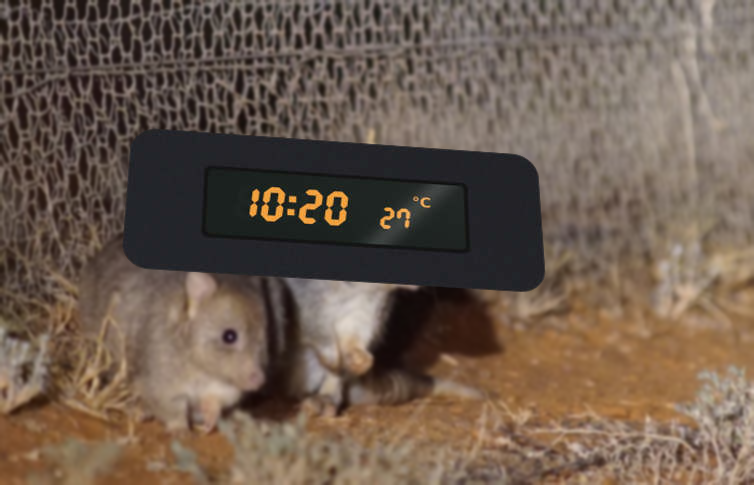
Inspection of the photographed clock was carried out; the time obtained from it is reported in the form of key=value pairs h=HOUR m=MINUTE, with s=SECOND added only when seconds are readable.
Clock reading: h=10 m=20
